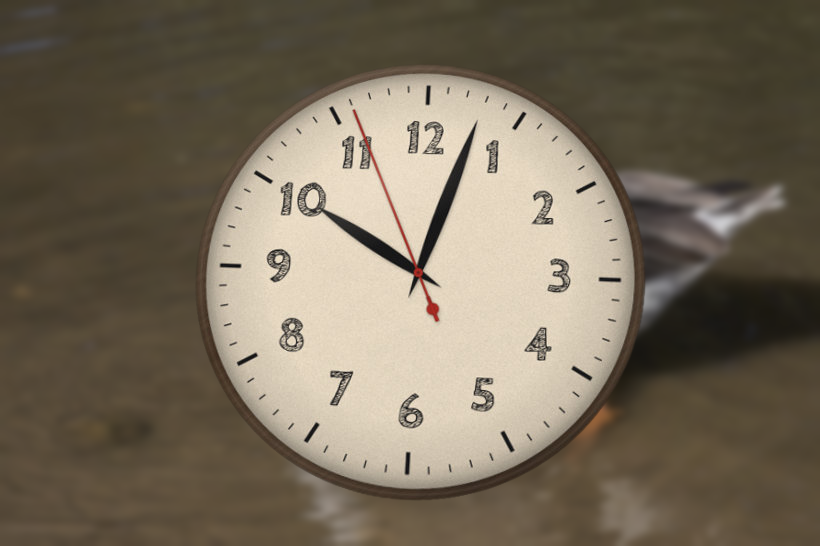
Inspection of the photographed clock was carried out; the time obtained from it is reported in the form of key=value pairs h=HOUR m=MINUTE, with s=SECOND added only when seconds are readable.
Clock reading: h=10 m=2 s=56
